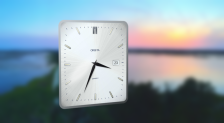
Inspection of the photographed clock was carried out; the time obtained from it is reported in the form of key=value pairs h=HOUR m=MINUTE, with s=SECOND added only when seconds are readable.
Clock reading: h=3 m=34
